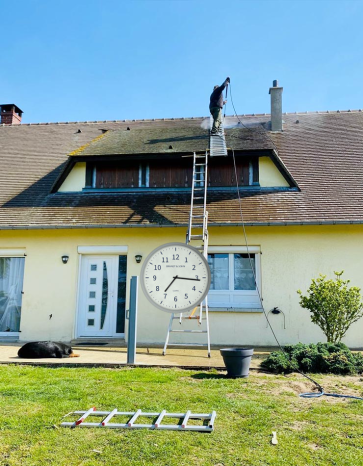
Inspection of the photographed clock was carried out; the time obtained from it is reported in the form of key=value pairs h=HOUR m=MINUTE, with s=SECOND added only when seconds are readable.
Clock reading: h=7 m=16
